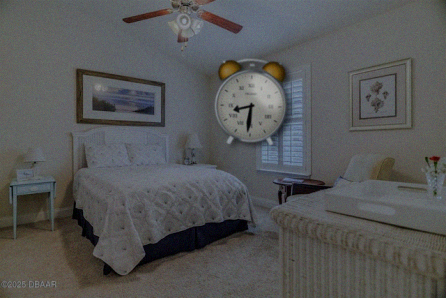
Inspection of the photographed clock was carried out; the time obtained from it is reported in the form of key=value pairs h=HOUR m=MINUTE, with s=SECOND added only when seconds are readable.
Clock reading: h=8 m=31
